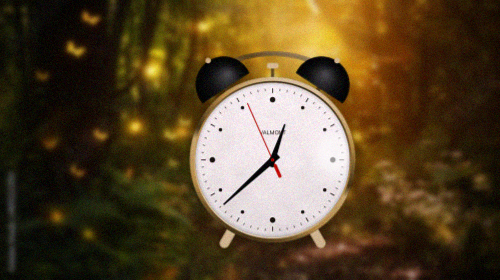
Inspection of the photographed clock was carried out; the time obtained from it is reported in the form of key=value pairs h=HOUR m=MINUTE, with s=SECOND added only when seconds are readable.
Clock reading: h=12 m=37 s=56
